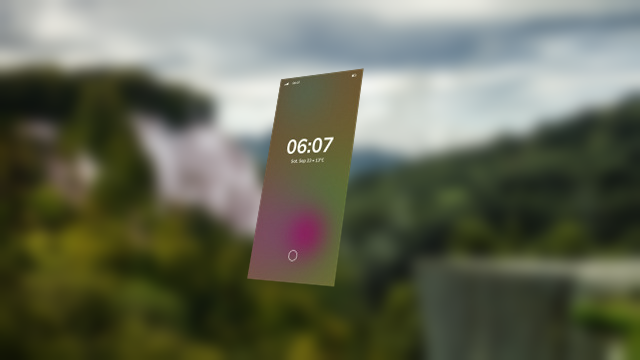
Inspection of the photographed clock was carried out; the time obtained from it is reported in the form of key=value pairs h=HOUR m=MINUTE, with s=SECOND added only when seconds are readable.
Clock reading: h=6 m=7
